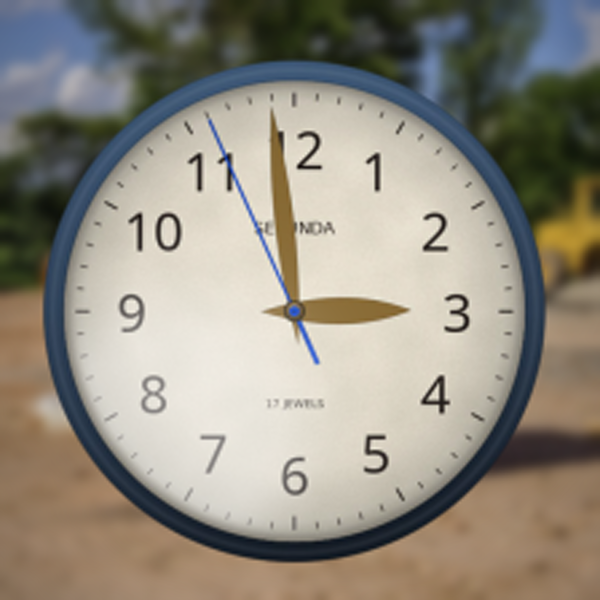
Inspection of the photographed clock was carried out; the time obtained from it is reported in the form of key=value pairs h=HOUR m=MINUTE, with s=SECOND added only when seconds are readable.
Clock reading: h=2 m=58 s=56
